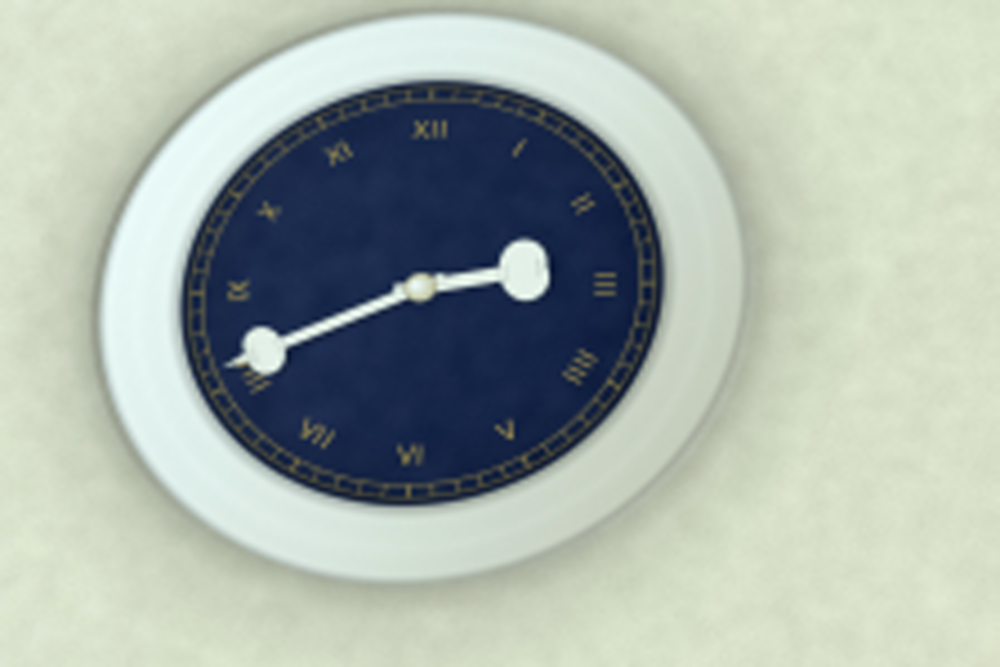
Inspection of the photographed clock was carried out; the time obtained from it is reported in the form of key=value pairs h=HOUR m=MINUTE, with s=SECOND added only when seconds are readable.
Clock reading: h=2 m=41
